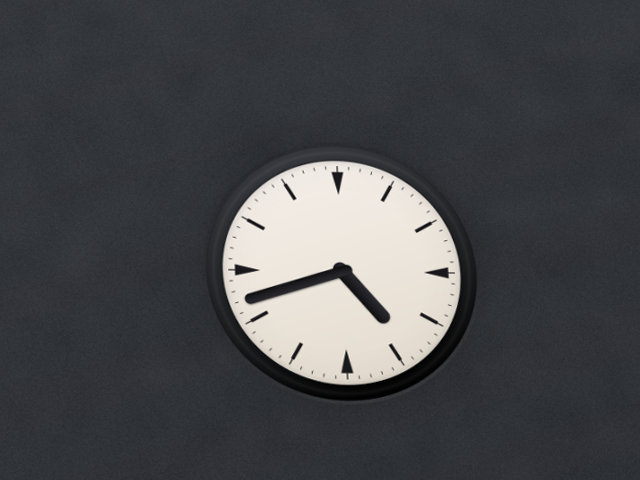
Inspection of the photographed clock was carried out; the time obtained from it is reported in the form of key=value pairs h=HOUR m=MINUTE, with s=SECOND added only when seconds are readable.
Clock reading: h=4 m=42
